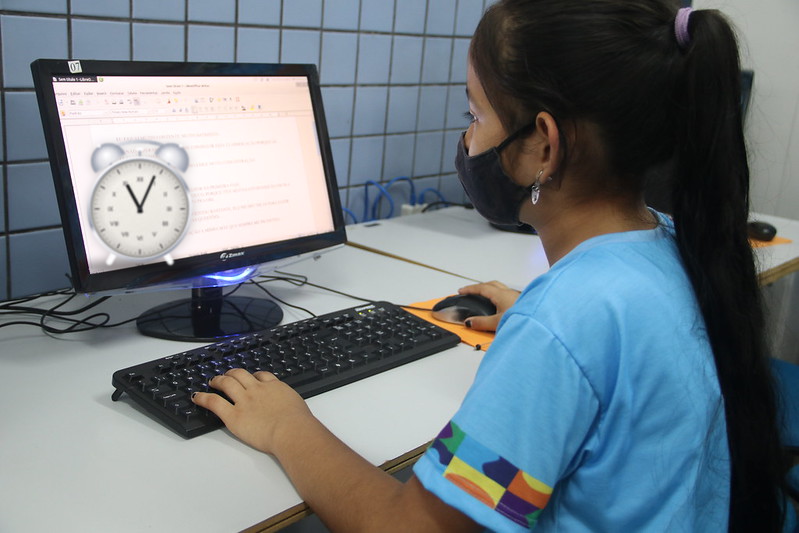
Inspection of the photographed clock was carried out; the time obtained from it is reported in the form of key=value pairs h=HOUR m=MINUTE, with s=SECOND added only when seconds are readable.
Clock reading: h=11 m=4
